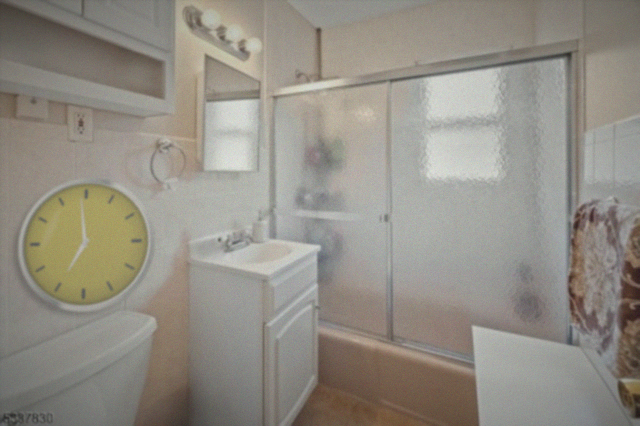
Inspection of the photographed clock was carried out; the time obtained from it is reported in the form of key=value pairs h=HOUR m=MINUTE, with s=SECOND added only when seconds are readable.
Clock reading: h=6 m=59
